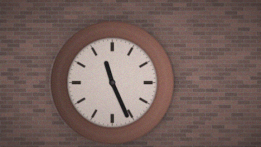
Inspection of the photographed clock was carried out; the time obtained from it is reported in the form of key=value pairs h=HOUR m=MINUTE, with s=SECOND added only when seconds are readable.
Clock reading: h=11 m=26
